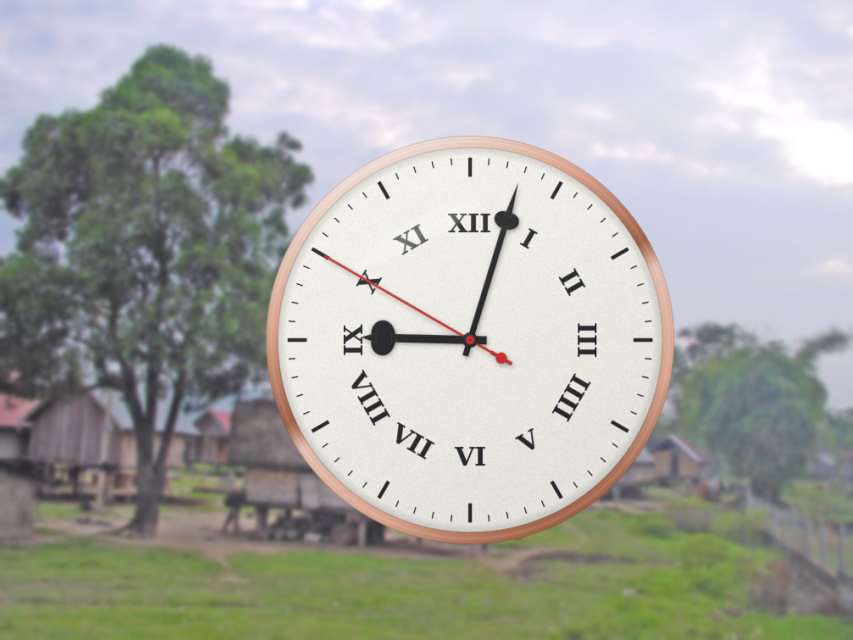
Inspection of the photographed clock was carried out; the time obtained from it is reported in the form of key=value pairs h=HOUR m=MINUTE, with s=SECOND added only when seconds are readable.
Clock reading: h=9 m=2 s=50
